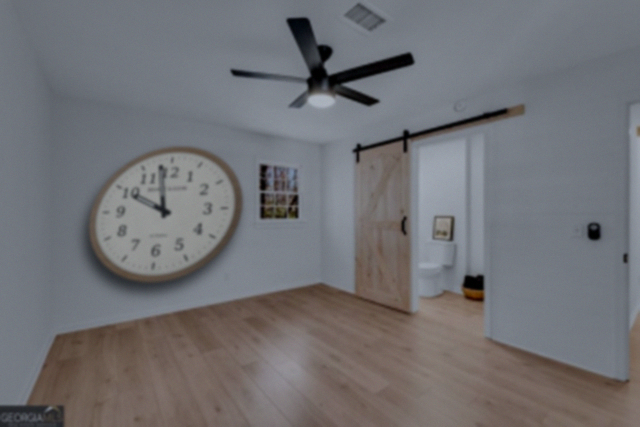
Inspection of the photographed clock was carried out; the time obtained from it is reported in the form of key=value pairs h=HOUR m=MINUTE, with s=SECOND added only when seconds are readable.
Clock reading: h=9 m=58
